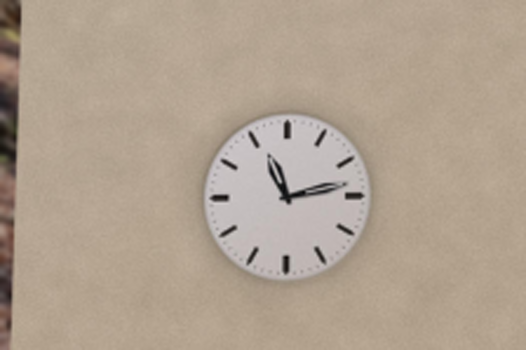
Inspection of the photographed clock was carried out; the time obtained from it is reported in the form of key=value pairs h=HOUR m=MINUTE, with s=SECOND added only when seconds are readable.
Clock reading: h=11 m=13
